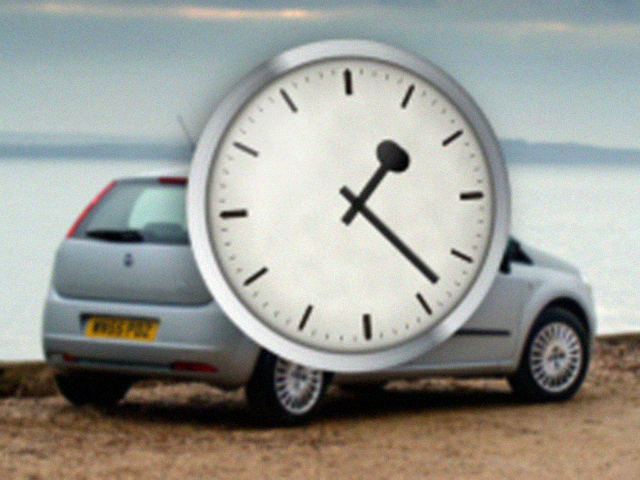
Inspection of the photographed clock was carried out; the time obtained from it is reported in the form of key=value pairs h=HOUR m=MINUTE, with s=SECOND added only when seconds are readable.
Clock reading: h=1 m=23
